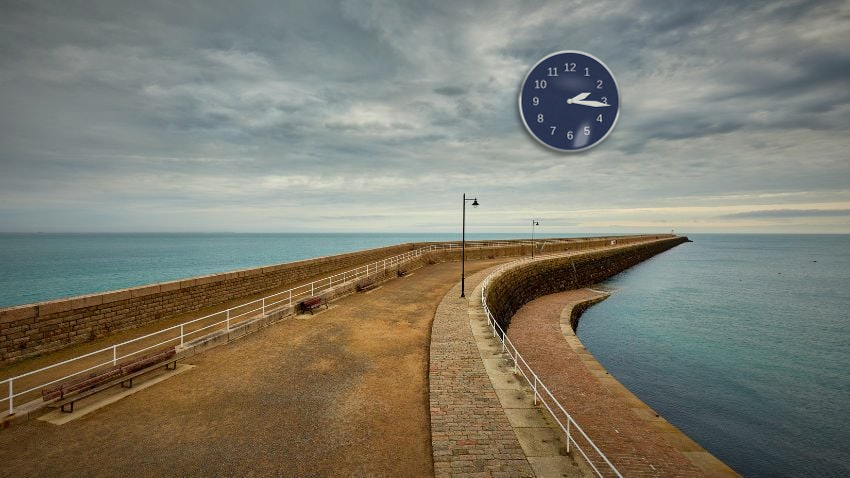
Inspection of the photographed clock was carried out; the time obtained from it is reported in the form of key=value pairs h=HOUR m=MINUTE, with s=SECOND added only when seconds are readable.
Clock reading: h=2 m=16
